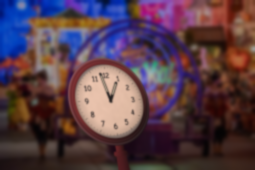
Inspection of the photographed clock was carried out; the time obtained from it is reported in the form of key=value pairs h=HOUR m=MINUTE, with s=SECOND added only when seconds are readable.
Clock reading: h=12 m=58
